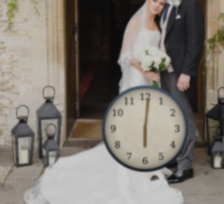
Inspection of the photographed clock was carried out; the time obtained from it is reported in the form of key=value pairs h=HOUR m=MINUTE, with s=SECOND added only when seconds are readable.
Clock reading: h=6 m=1
